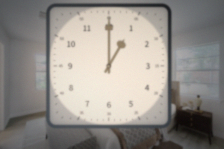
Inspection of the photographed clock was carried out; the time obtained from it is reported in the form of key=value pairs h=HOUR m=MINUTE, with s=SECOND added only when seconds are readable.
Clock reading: h=1 m=0
